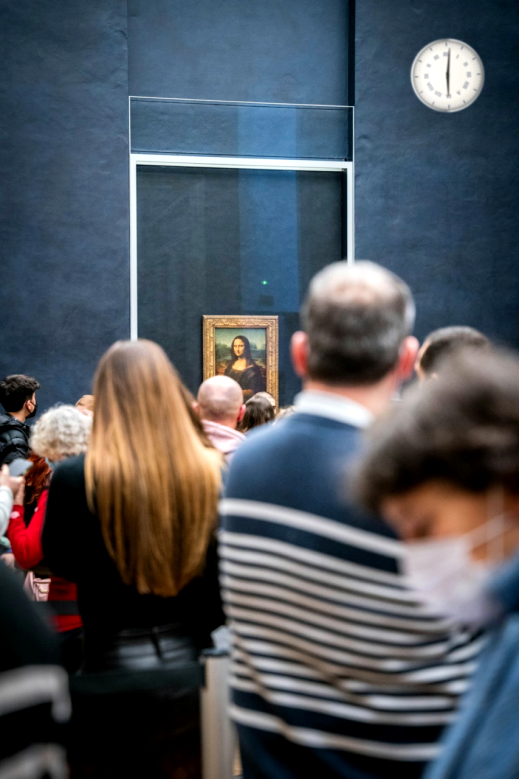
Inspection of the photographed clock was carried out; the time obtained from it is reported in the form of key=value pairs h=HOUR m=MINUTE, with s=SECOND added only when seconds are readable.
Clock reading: h=6 m=1
